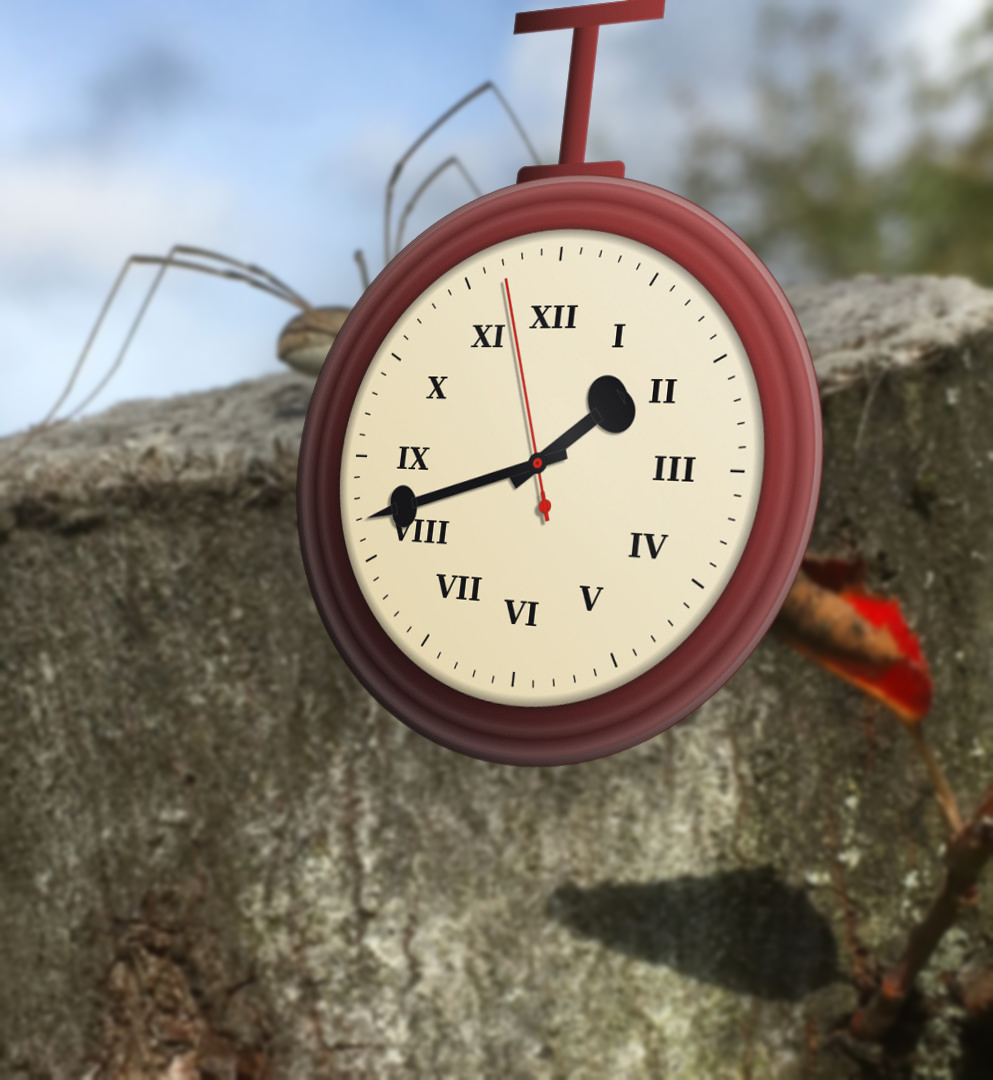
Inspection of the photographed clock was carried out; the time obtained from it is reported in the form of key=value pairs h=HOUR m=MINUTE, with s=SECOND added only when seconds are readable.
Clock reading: h=1 m=41 s=57
